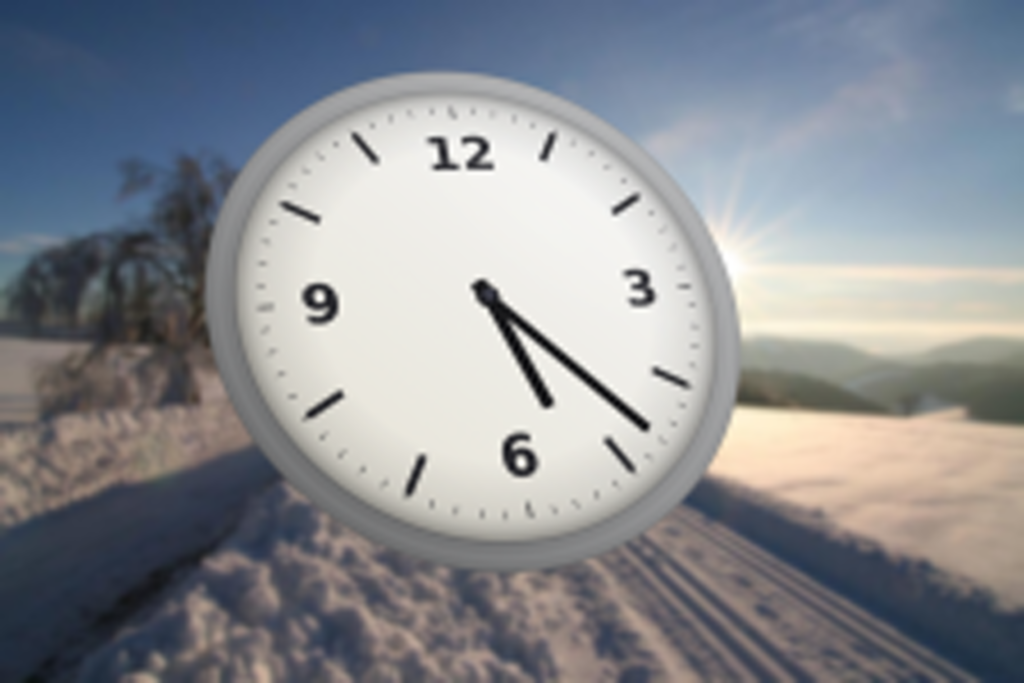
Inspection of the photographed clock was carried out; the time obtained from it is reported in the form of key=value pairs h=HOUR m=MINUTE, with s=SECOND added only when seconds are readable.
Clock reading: h=5 m=23
